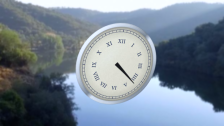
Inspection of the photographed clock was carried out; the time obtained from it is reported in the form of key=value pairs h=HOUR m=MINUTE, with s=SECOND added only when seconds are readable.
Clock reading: h=4 m=22
